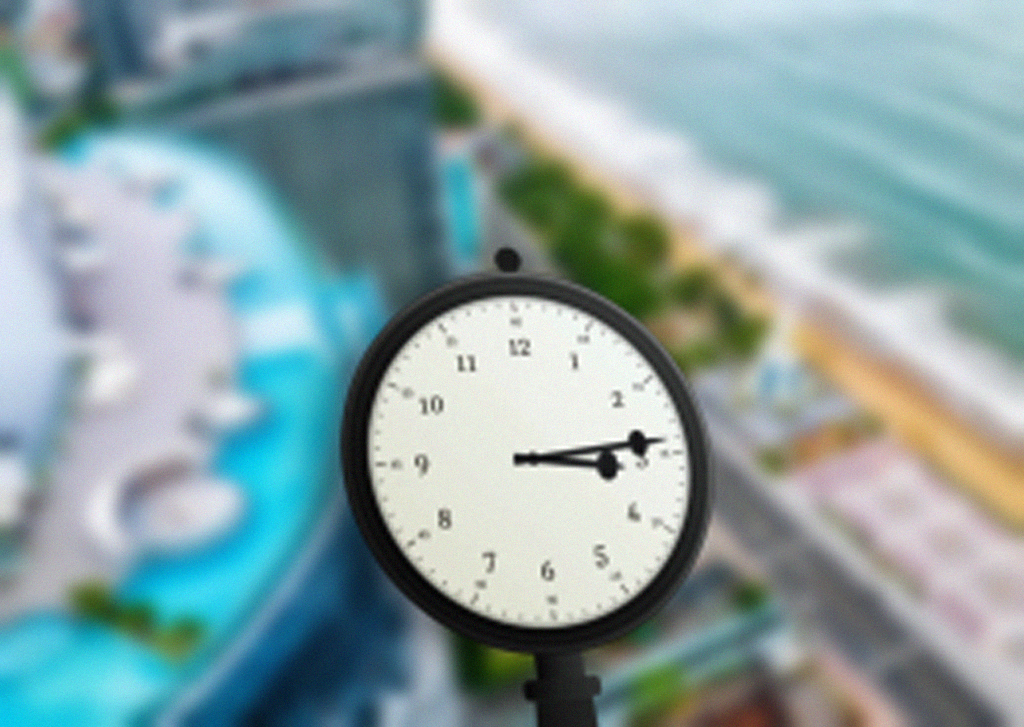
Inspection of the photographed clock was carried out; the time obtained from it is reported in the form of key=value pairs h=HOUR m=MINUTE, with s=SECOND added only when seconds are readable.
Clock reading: h=3 m=14
